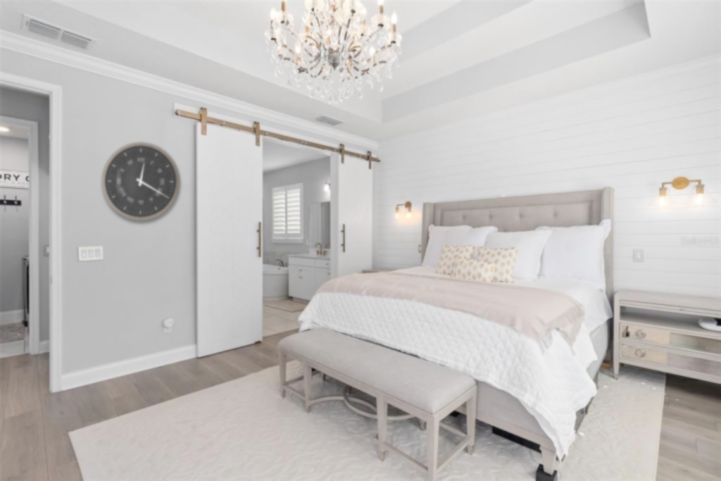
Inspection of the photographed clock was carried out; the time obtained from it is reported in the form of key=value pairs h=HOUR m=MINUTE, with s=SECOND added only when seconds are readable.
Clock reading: h=12 m=20
